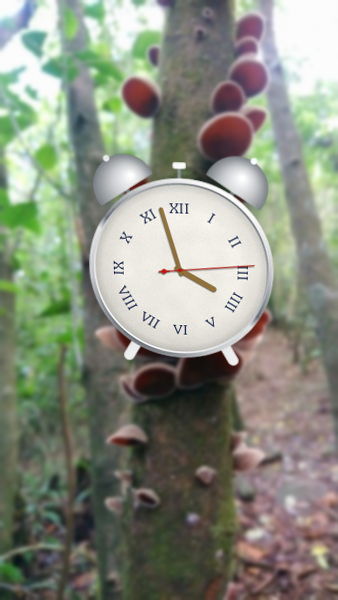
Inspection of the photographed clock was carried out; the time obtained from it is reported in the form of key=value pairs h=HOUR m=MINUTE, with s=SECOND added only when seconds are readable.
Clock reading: h=3 m=57 s=14
